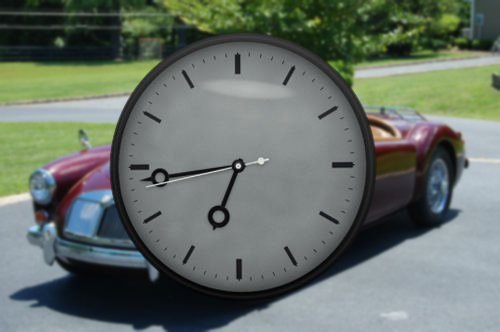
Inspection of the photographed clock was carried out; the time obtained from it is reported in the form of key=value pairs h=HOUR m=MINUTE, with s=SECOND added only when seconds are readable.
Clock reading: h=6 m=43 s=43
